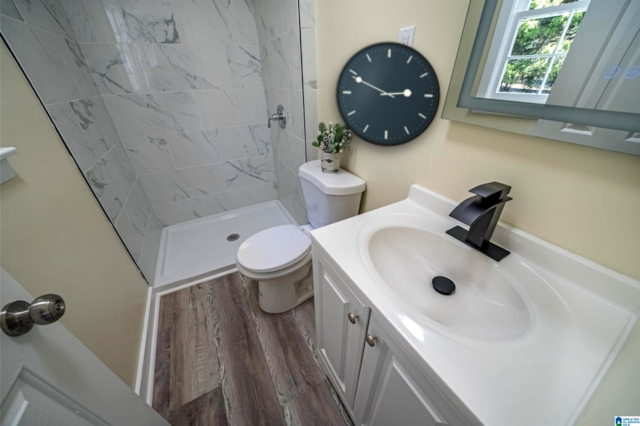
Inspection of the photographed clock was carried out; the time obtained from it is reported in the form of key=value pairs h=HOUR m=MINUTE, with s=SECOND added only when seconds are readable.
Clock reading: h=2 m=49
